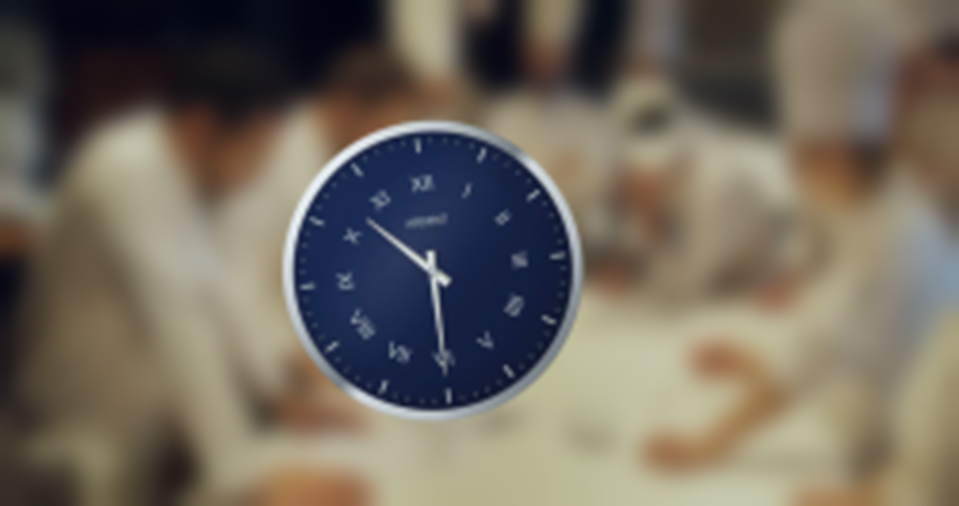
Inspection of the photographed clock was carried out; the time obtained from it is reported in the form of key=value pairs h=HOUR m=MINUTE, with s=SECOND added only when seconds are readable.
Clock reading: h=10 m=30
